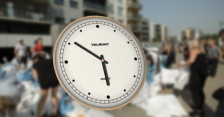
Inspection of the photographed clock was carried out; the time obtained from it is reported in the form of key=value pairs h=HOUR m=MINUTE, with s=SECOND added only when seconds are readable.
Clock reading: h=5 m=51
